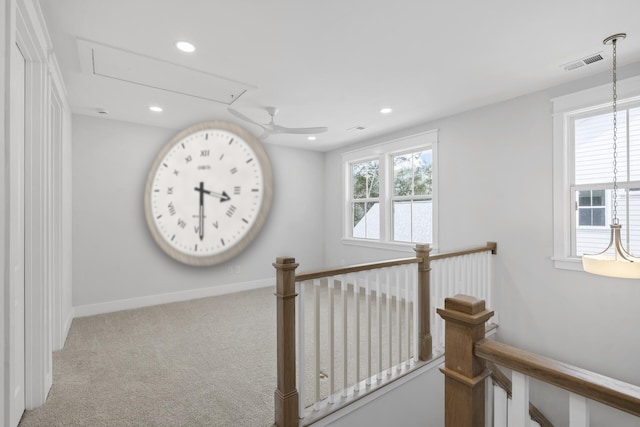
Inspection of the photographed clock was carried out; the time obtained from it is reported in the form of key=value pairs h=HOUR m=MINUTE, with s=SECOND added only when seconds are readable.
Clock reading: h=3 m=29
